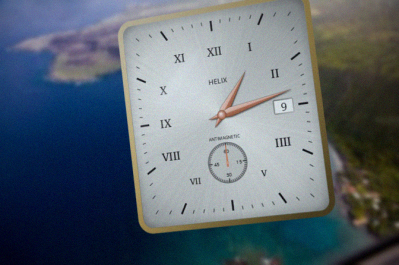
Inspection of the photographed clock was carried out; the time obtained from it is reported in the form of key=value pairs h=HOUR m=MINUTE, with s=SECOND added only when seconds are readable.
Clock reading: h=1 m=13
